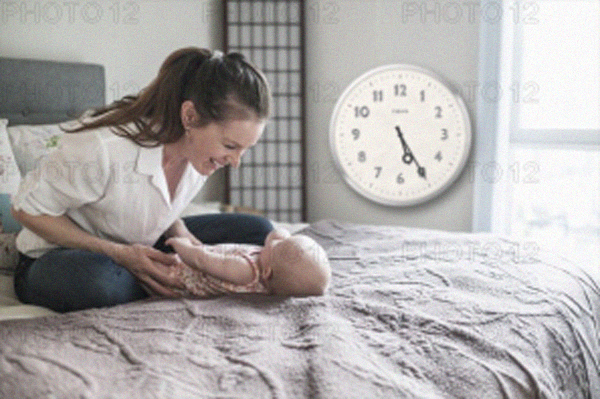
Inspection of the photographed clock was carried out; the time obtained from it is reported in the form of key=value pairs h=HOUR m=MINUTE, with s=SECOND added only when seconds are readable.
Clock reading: h=5 m=25
